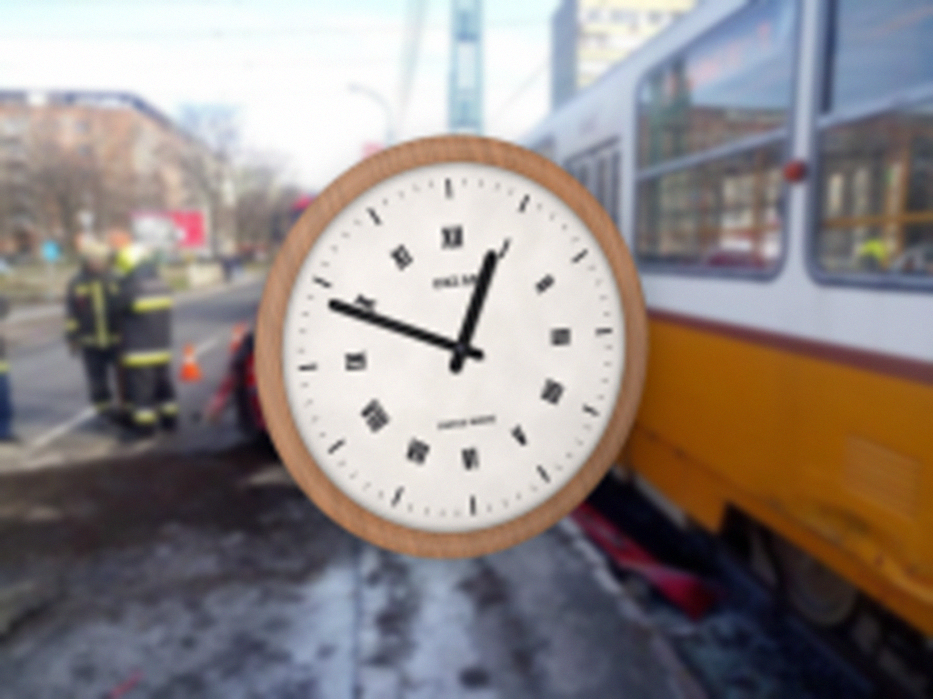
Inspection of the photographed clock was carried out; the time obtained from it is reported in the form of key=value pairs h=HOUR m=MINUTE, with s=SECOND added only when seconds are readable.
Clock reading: h=12 m=49
